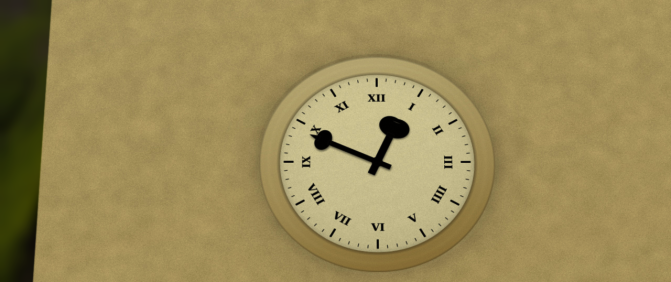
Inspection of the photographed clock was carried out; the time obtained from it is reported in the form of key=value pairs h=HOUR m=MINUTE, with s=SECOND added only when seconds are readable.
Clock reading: h=12 m=49
